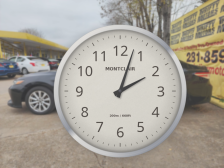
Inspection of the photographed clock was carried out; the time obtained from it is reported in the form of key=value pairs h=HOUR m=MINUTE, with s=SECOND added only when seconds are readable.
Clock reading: h=2 m=3
